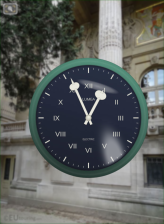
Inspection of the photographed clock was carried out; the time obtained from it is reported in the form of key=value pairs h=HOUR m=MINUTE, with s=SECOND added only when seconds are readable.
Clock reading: h=12 m=56
